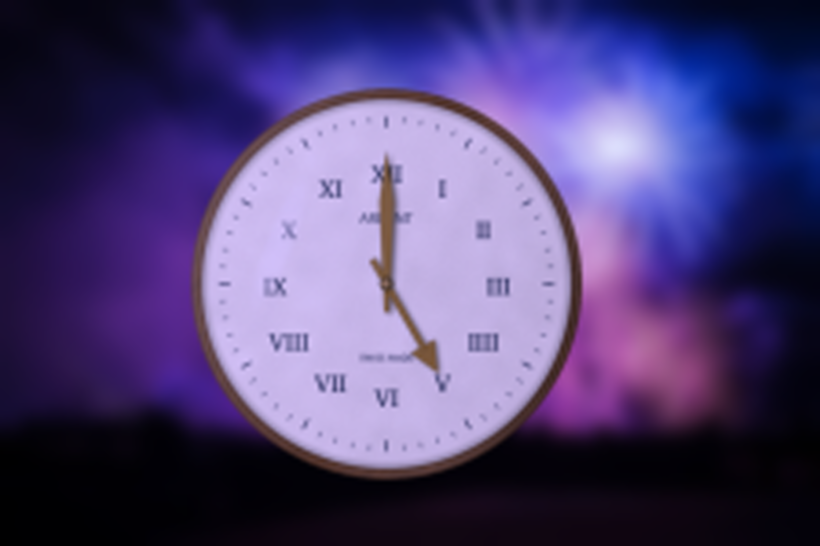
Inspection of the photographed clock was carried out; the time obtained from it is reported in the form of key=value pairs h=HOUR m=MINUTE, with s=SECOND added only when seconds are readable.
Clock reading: h=5 m=0
